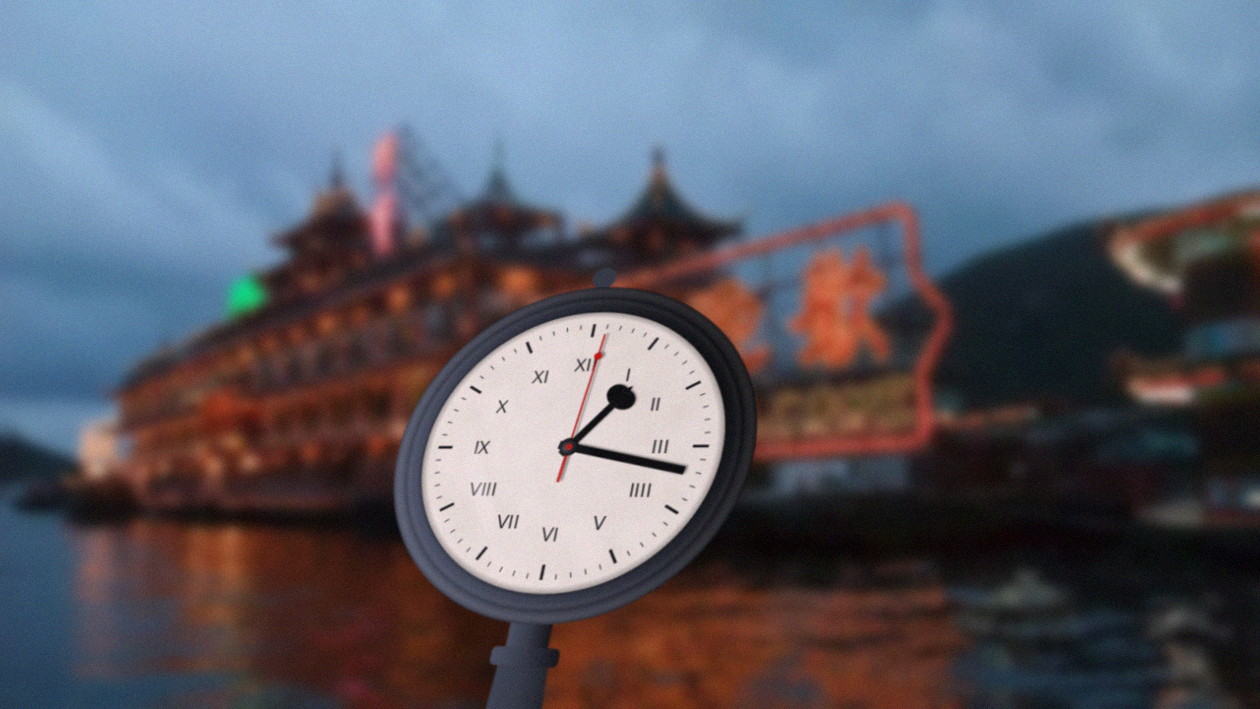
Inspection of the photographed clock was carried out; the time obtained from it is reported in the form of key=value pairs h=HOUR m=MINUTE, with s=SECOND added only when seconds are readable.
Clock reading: h=1 m=17 s=1
